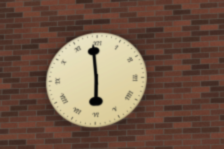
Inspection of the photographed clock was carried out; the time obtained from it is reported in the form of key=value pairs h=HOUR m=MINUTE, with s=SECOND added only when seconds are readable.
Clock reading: h=5 m=59
